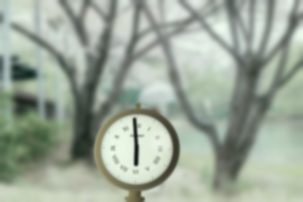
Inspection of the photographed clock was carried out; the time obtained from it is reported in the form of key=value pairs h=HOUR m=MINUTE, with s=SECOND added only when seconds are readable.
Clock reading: h=5 m=59
